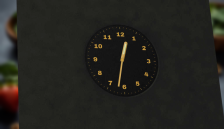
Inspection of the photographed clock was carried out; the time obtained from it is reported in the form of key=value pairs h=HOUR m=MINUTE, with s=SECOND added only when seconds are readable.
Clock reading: h=12 m=32
